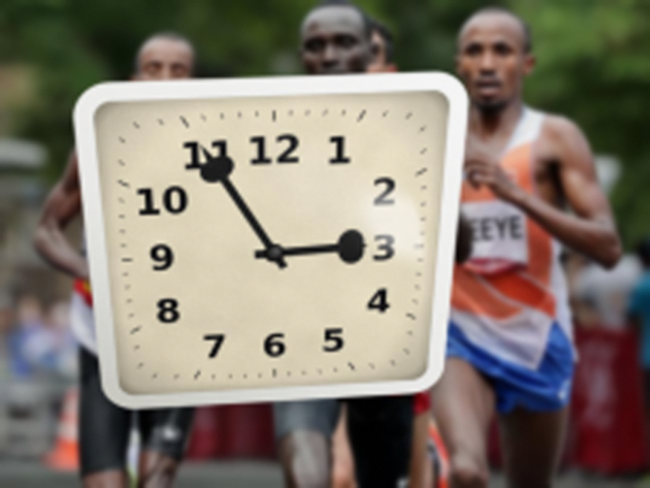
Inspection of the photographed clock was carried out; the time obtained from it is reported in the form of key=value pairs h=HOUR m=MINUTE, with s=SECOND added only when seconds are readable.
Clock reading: h=2 m=55
